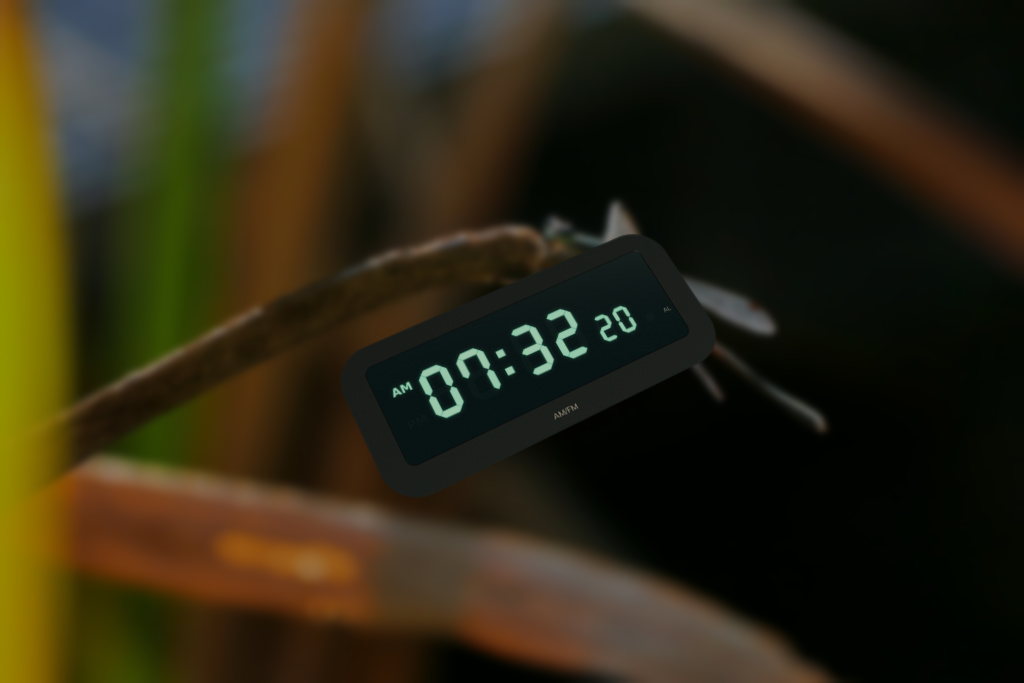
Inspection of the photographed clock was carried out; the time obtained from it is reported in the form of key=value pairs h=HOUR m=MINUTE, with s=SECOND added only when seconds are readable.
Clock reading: h=7 m=32 s=20
